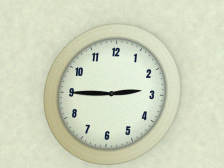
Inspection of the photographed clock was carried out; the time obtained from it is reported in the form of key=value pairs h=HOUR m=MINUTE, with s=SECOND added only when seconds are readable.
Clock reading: h=2 m=45
